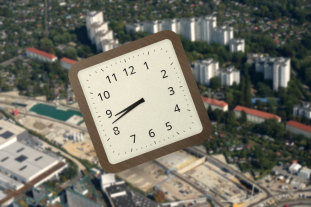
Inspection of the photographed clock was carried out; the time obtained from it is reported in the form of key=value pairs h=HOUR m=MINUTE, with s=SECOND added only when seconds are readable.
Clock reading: h=8 m=42
